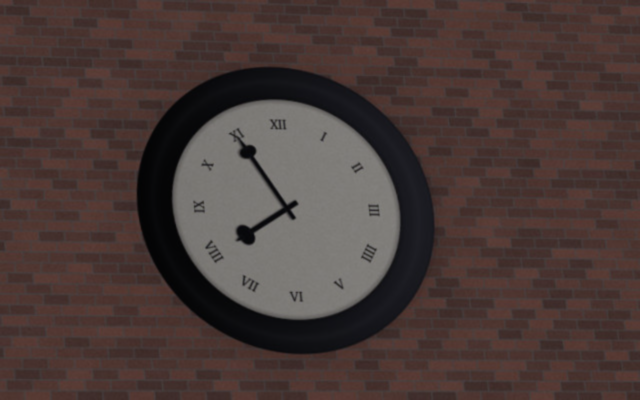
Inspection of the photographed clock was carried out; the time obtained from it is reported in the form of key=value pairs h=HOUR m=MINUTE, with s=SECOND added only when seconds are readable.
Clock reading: h=7 m=55
